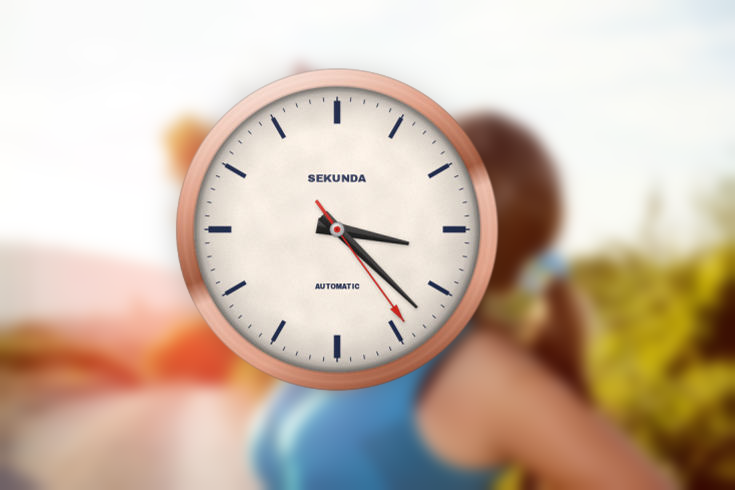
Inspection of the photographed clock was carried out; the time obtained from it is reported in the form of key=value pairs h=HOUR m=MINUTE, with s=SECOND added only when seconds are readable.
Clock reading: h=3 m=22 s=24
